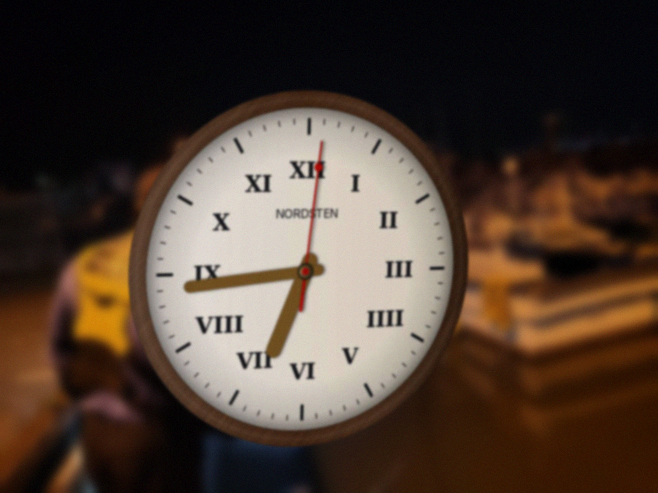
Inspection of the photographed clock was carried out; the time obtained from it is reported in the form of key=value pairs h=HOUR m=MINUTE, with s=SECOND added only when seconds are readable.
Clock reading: h=6 m=44 s=1
